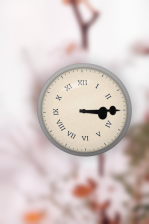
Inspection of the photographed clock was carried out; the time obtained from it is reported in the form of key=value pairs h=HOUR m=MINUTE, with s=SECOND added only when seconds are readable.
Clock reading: h=3 m=15
